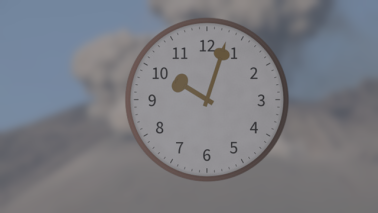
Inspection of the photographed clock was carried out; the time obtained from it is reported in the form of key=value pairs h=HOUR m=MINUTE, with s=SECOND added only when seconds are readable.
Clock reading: h=10 m=3
